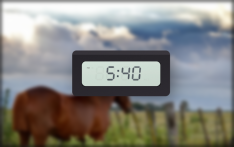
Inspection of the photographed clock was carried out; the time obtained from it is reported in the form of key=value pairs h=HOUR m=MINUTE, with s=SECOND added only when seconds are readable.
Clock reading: h=5 m=40
